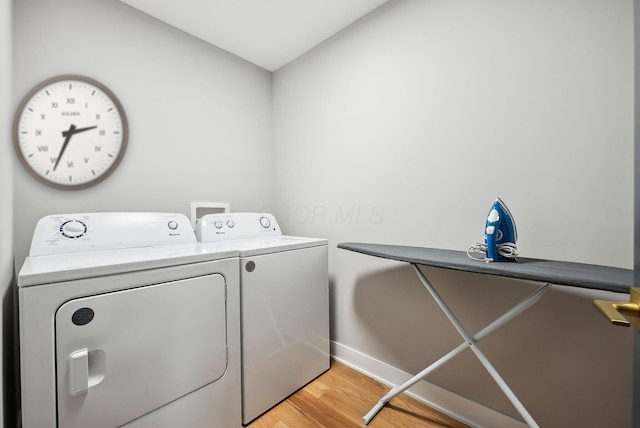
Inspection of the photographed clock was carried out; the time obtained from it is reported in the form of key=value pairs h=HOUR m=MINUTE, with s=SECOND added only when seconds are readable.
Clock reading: h=2 m=34
